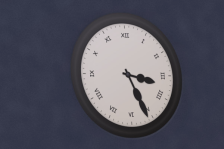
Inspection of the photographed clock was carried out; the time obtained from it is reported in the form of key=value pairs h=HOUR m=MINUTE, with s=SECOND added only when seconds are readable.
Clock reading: h=3 m=26
